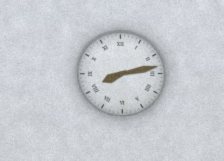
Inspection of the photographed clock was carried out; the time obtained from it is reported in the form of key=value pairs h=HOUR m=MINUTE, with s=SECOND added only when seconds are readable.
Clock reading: h=8 m=13
